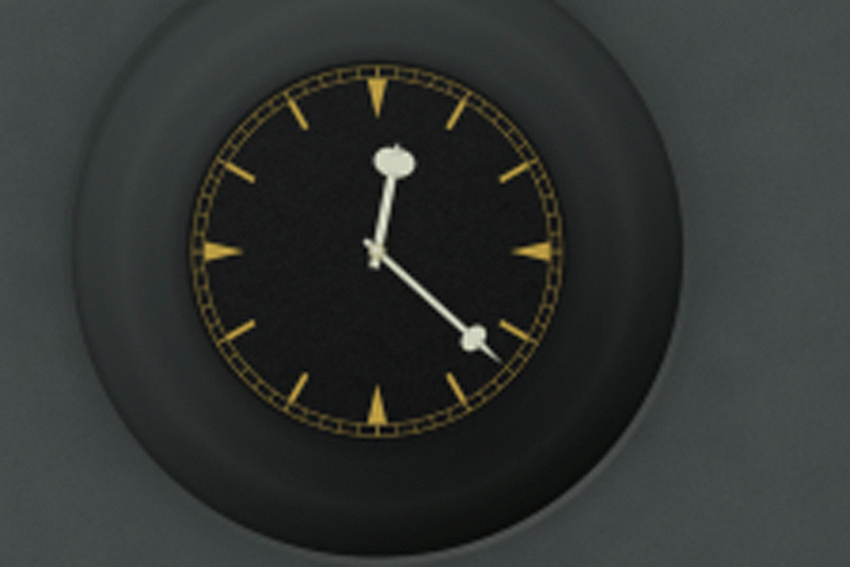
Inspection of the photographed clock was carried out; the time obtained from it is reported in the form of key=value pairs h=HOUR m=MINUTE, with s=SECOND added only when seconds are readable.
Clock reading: h=12 m=22
